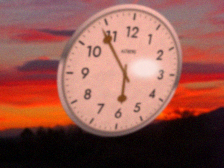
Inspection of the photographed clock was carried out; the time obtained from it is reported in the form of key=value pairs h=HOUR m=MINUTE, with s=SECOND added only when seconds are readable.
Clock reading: h=5 m=54
